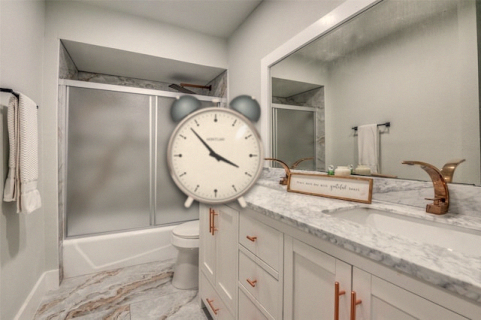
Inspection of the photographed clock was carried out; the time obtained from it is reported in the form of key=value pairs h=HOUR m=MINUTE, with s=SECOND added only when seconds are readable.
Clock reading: h=3 m=53
